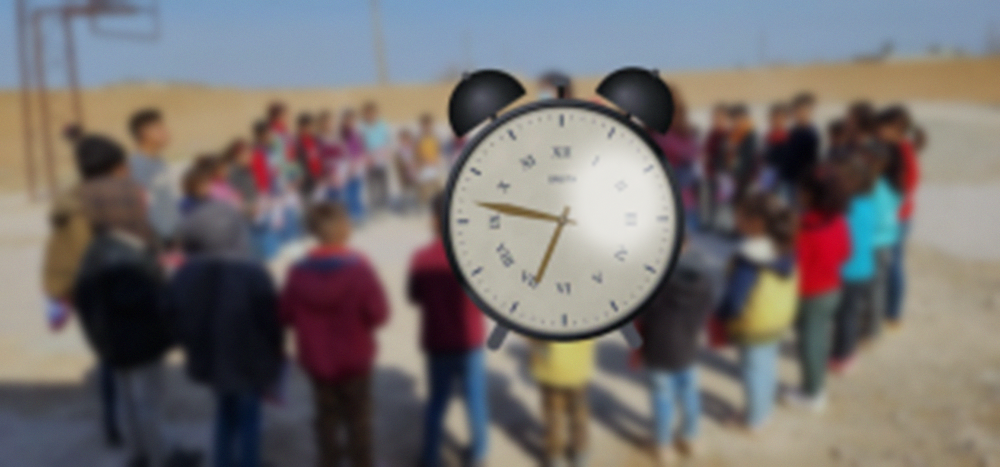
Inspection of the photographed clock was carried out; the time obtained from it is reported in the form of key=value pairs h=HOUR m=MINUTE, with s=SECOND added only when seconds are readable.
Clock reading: h=6 m=47
